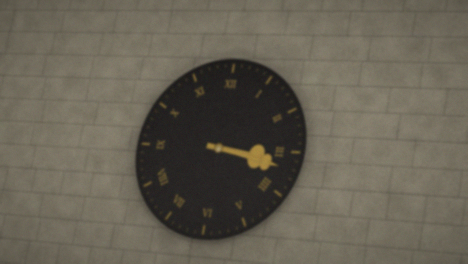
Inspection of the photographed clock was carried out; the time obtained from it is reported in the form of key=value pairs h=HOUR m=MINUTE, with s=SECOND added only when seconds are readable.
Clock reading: h=3 m=17
